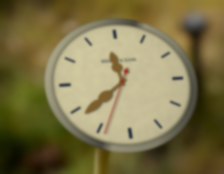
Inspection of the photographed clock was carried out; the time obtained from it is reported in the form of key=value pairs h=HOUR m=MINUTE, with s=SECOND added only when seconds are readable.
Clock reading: h=11 m=38 s=34
